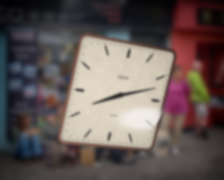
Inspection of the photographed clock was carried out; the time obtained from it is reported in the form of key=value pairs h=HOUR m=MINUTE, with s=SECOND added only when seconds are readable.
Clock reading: h=8 m=12
